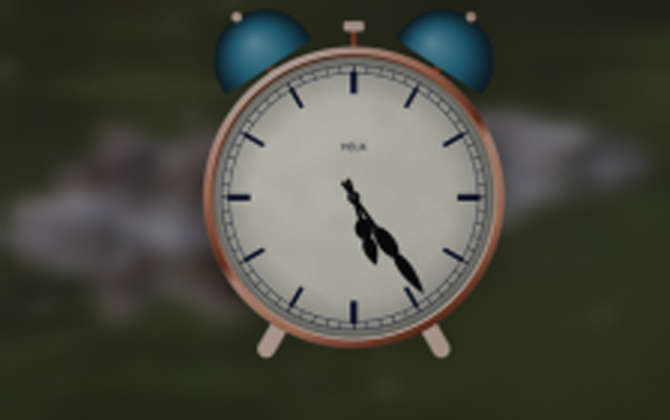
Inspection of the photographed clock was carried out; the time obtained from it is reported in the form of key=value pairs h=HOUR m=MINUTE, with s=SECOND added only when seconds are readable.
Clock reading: h=5 m=24
